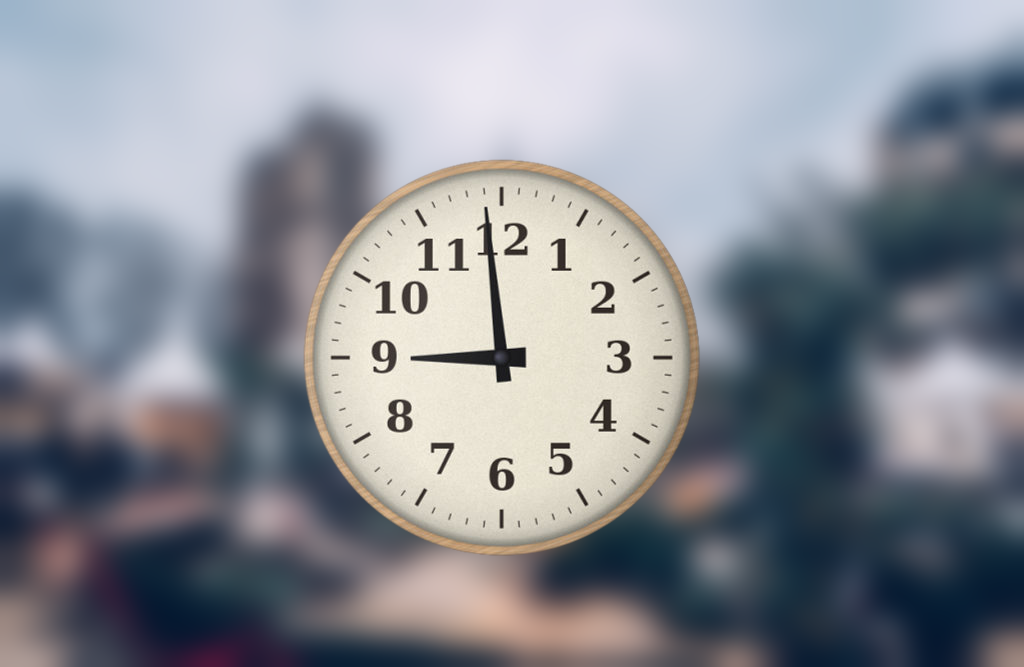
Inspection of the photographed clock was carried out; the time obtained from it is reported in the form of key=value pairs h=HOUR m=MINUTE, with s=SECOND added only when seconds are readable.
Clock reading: h=8 m=59
